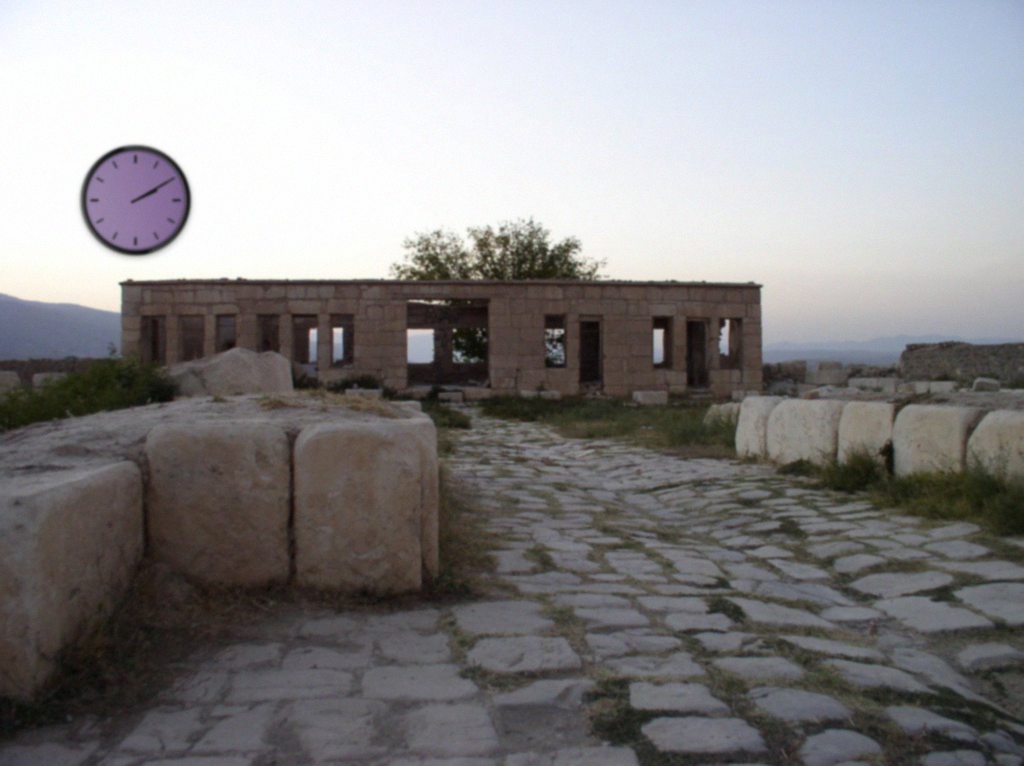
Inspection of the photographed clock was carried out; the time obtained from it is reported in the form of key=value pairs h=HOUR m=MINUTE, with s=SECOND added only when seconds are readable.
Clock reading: h=2 m=10
